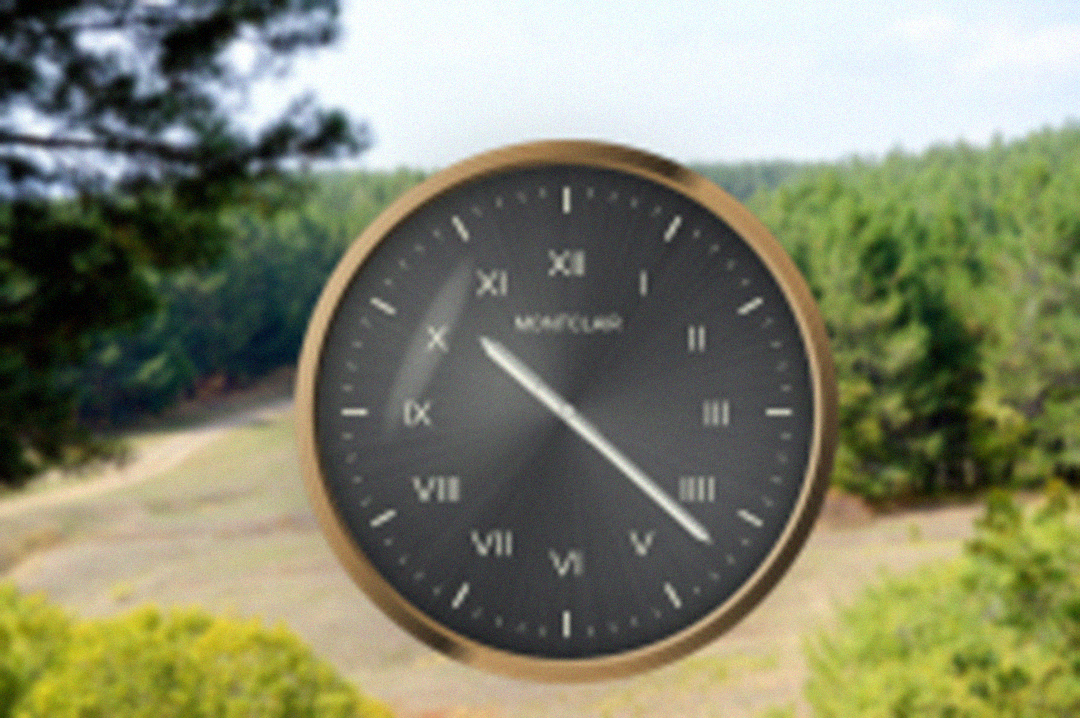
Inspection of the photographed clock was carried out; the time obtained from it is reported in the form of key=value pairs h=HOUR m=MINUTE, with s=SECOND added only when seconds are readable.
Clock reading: h=10 m=22
